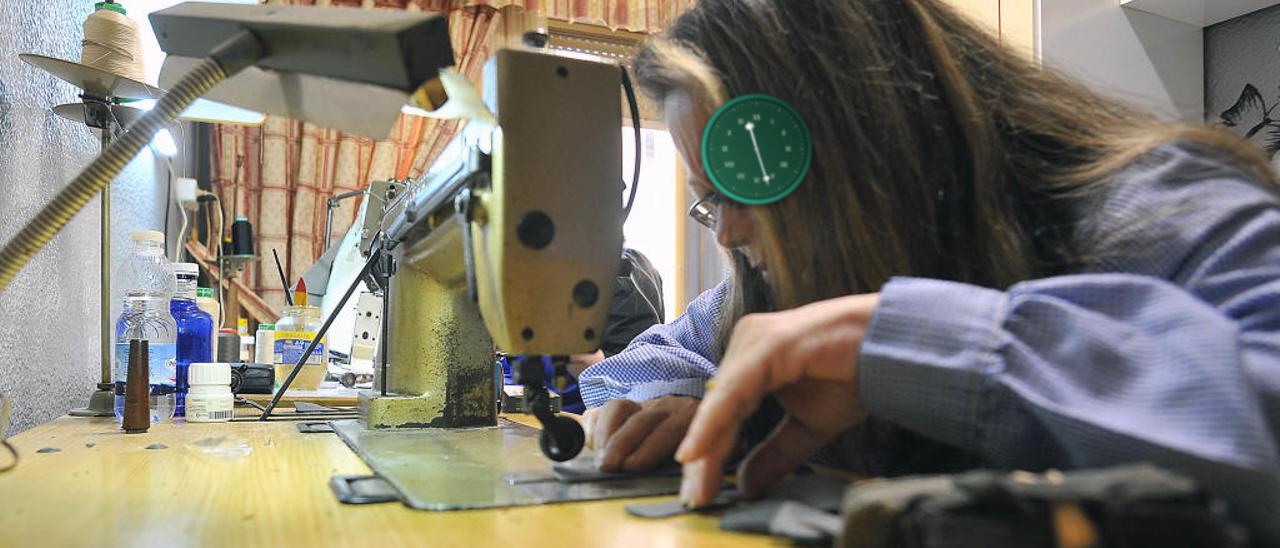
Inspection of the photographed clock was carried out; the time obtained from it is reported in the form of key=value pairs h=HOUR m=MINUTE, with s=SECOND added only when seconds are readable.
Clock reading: h=11 m=27
